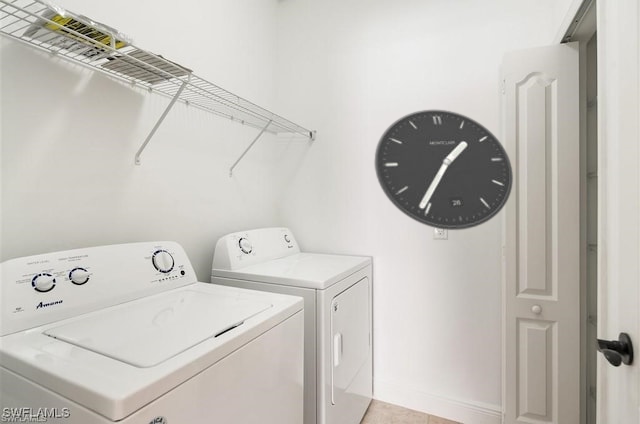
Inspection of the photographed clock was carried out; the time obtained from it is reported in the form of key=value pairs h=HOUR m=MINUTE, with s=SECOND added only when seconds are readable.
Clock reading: h=1 m=36
